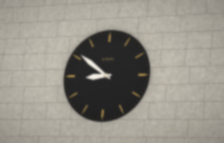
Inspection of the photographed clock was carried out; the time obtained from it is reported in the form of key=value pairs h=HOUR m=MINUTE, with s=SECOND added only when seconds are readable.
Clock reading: h=8 m=51
